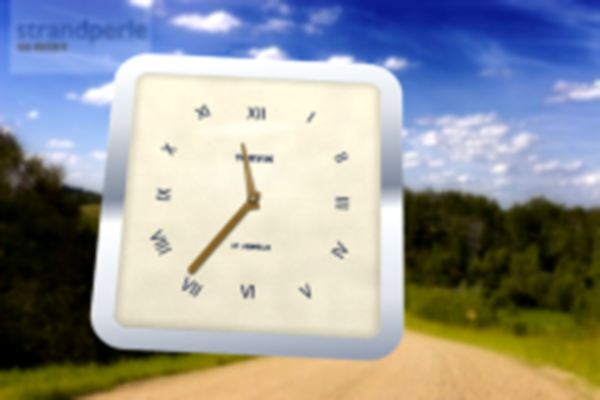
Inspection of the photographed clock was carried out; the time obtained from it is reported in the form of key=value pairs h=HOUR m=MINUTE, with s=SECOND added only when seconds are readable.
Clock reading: h=11 m=36
